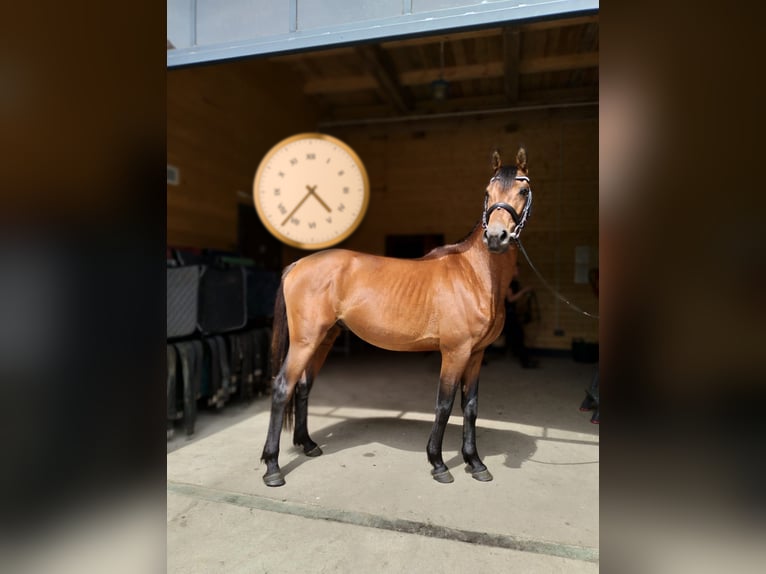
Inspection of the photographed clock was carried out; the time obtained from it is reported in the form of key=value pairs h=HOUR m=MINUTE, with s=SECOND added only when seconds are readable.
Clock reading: h=4 m=37
